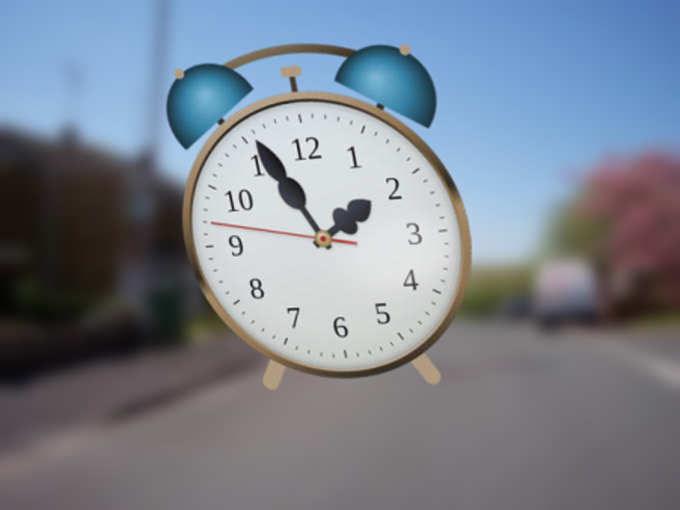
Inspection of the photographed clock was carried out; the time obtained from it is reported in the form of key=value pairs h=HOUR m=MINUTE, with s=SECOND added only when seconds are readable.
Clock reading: h=1 m=55 s=47
